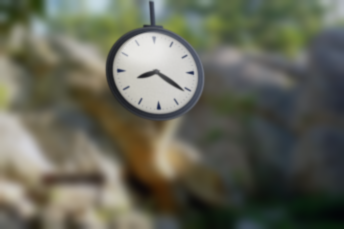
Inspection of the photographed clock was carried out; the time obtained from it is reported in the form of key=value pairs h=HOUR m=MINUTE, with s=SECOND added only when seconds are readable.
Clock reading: h=8 m=21
